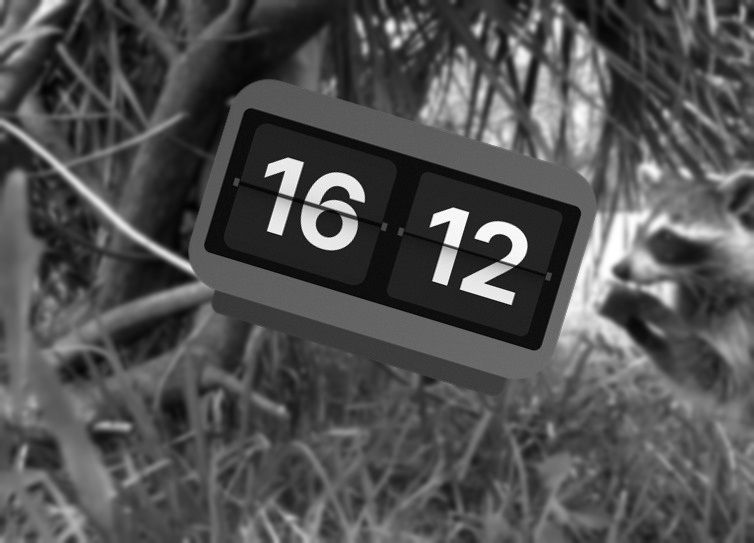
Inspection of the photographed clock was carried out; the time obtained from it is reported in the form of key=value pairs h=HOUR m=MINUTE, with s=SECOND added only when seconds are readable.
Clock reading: h=16 m=12
